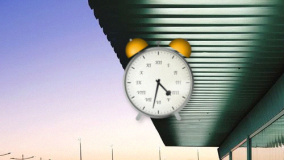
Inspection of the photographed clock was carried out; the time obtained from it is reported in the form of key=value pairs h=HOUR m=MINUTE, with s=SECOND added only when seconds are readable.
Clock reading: h=4 m=32
